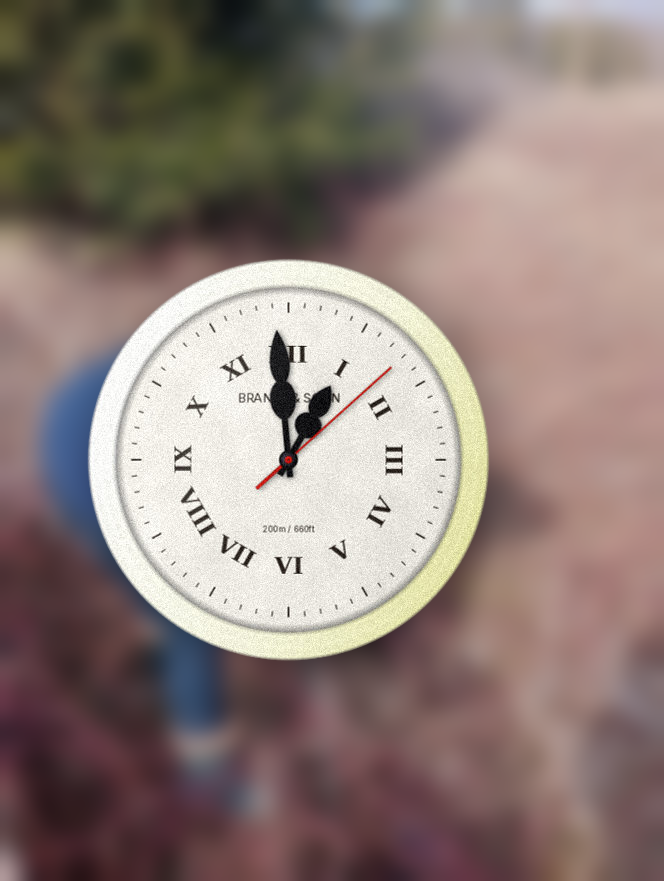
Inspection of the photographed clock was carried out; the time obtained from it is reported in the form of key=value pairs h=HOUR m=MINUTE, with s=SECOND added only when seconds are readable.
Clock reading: h=12 m=59 s=8
